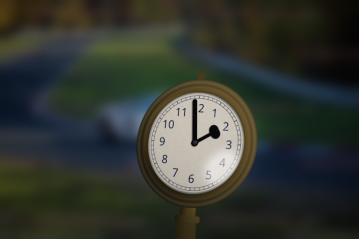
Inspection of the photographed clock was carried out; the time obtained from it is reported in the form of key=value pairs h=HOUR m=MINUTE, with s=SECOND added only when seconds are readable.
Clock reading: h=1 m=59
